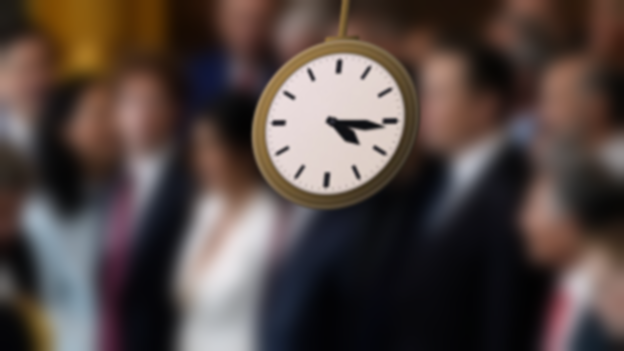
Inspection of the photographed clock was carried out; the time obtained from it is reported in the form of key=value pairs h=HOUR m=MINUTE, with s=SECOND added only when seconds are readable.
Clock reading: h=4 m=16
